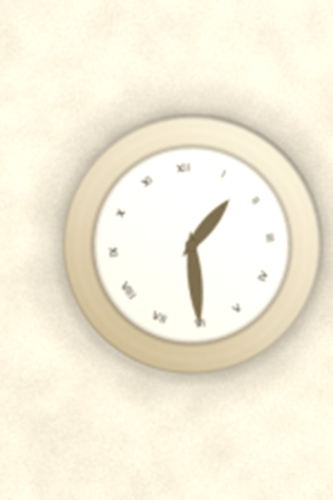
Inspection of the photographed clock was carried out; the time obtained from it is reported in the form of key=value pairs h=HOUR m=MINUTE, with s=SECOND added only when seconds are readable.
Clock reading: h=1 m=30
